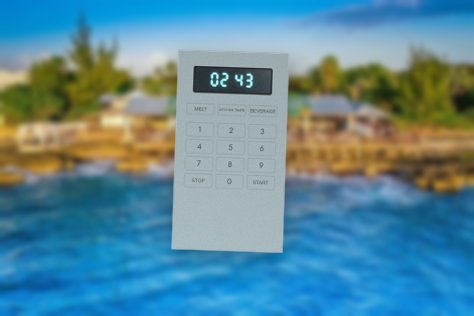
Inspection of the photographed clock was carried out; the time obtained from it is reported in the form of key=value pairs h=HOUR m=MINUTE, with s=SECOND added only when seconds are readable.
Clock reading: h=2 m=43
